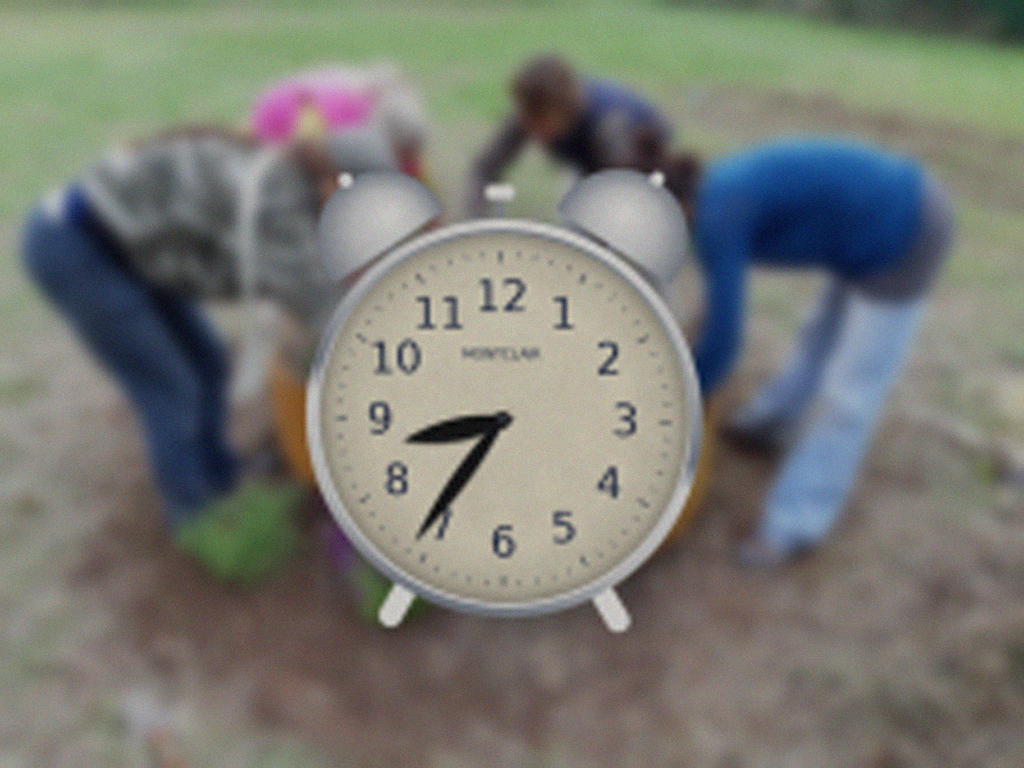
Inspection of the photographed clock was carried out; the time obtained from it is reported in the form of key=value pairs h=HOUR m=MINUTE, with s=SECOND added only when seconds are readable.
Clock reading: h=8 m=36
